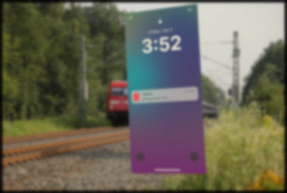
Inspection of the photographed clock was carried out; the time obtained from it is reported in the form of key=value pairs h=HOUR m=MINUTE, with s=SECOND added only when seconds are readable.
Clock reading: h=3 m=52
